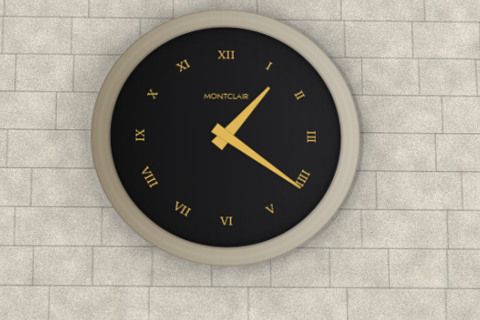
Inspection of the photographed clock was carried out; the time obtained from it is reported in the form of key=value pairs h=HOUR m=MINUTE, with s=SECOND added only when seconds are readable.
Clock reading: h=1 m=21
